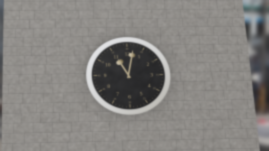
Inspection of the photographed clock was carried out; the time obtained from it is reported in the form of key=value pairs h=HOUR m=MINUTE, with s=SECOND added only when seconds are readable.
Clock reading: h=11 m=2
